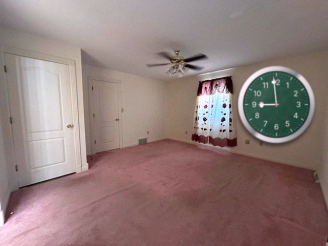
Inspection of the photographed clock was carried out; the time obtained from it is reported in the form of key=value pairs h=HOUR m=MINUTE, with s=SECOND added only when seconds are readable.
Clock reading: h=8 m=59
